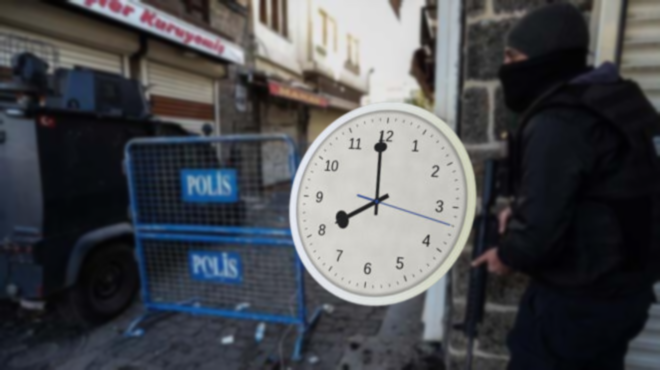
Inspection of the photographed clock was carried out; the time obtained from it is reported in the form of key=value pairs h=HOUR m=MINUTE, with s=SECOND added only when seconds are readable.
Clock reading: h=7 m=59 s=17
